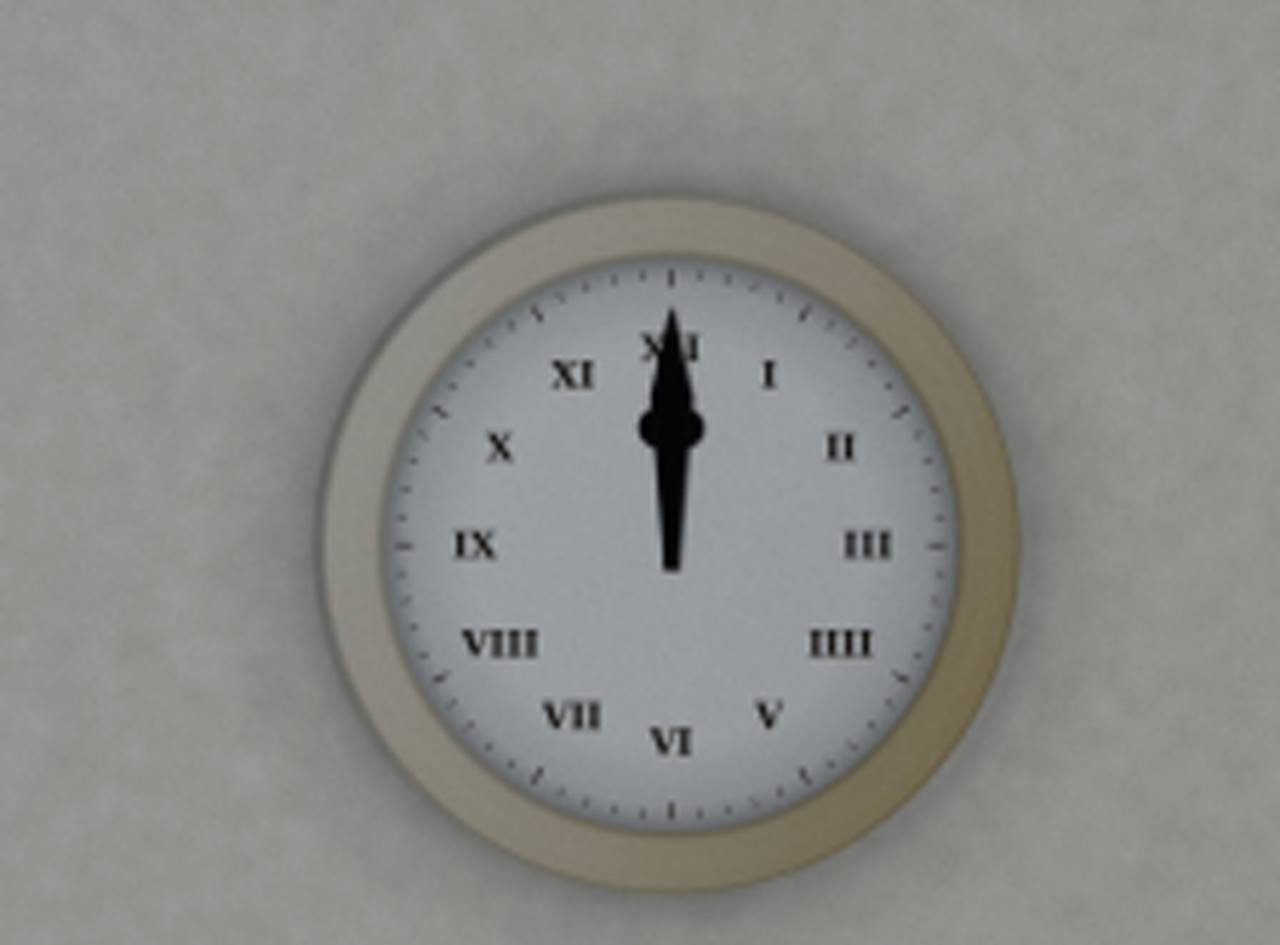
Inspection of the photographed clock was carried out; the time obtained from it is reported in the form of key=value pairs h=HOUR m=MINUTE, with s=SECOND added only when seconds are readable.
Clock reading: h=12 m=0
